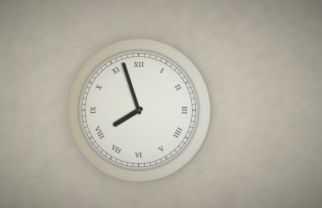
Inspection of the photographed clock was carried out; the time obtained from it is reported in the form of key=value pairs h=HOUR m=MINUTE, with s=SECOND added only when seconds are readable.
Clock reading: h=7 m=57
